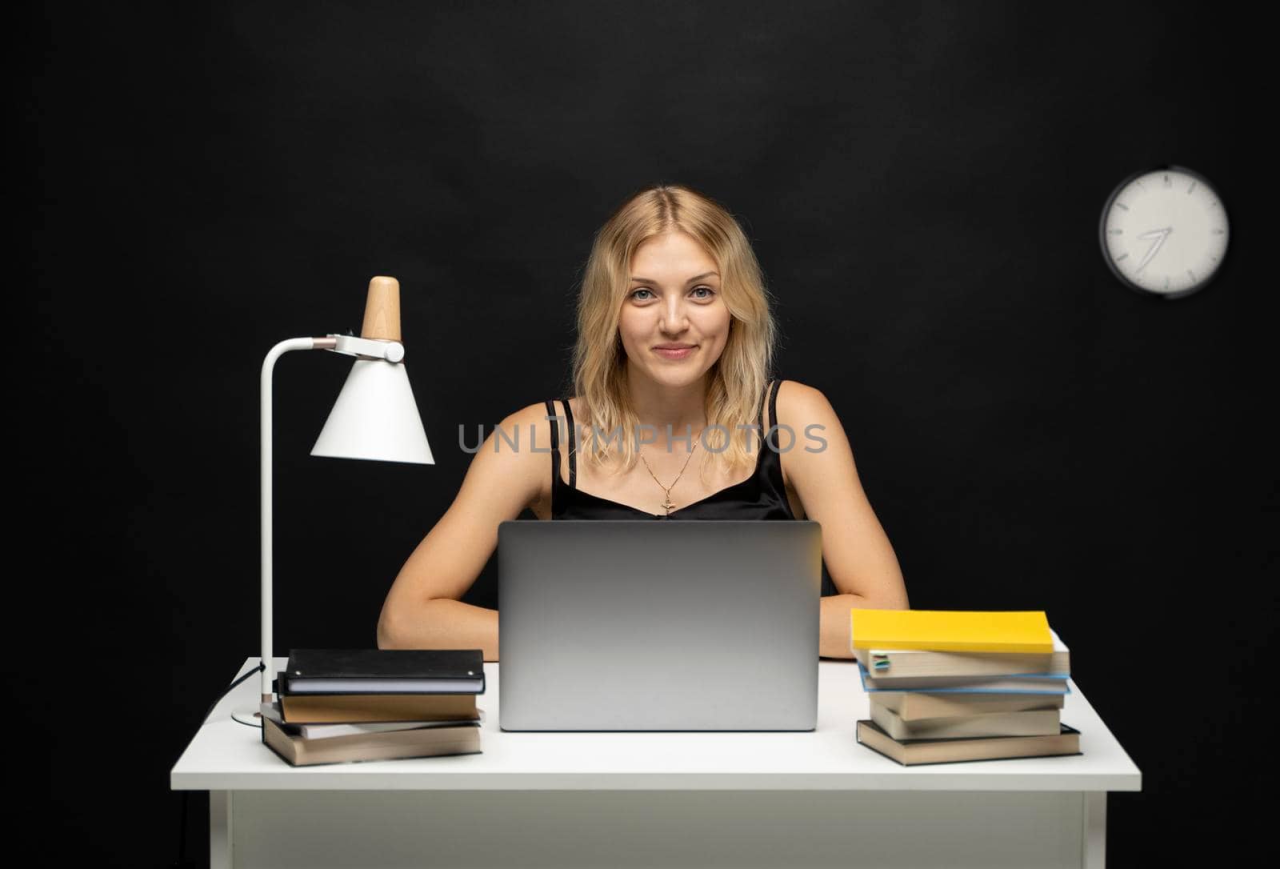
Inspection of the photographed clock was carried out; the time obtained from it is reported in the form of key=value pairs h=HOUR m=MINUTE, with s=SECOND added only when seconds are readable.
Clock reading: h=8 m=36
